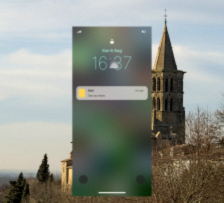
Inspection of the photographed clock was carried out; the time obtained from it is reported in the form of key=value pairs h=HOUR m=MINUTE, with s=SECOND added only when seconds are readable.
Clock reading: h=16 m=37
